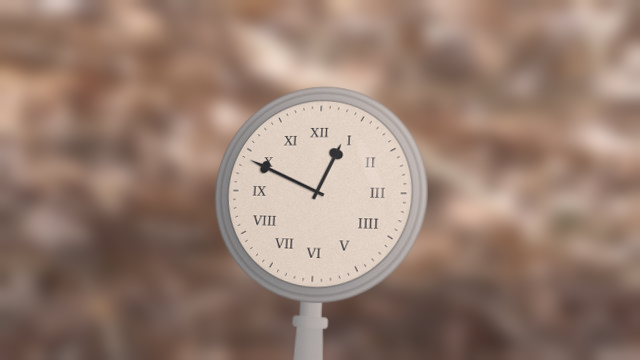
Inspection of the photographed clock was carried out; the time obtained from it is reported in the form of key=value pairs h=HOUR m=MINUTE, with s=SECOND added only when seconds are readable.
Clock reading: h=12 m=49
